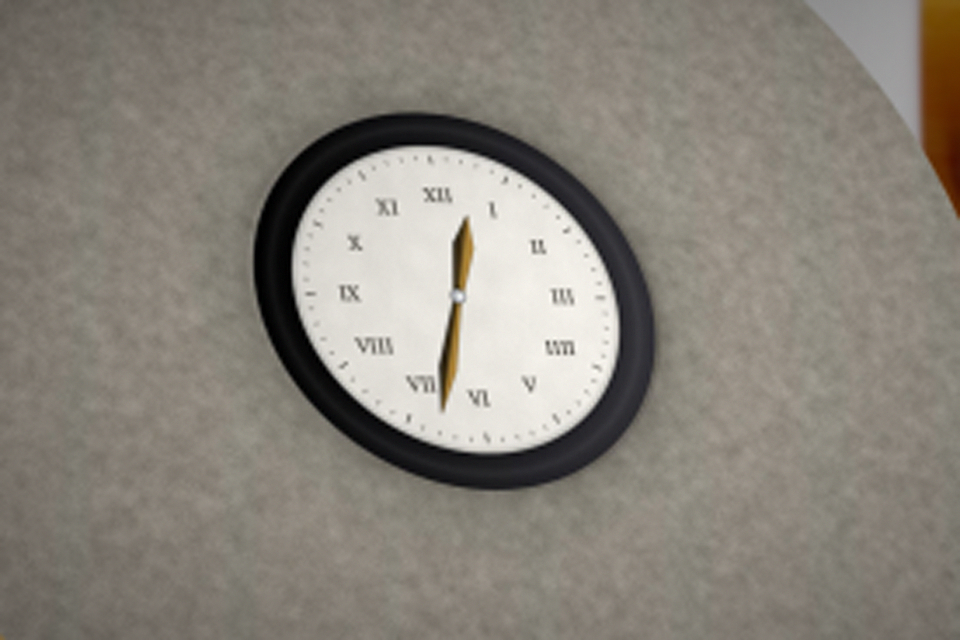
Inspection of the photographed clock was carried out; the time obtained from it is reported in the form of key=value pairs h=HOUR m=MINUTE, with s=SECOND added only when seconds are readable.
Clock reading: h=12 m=33
